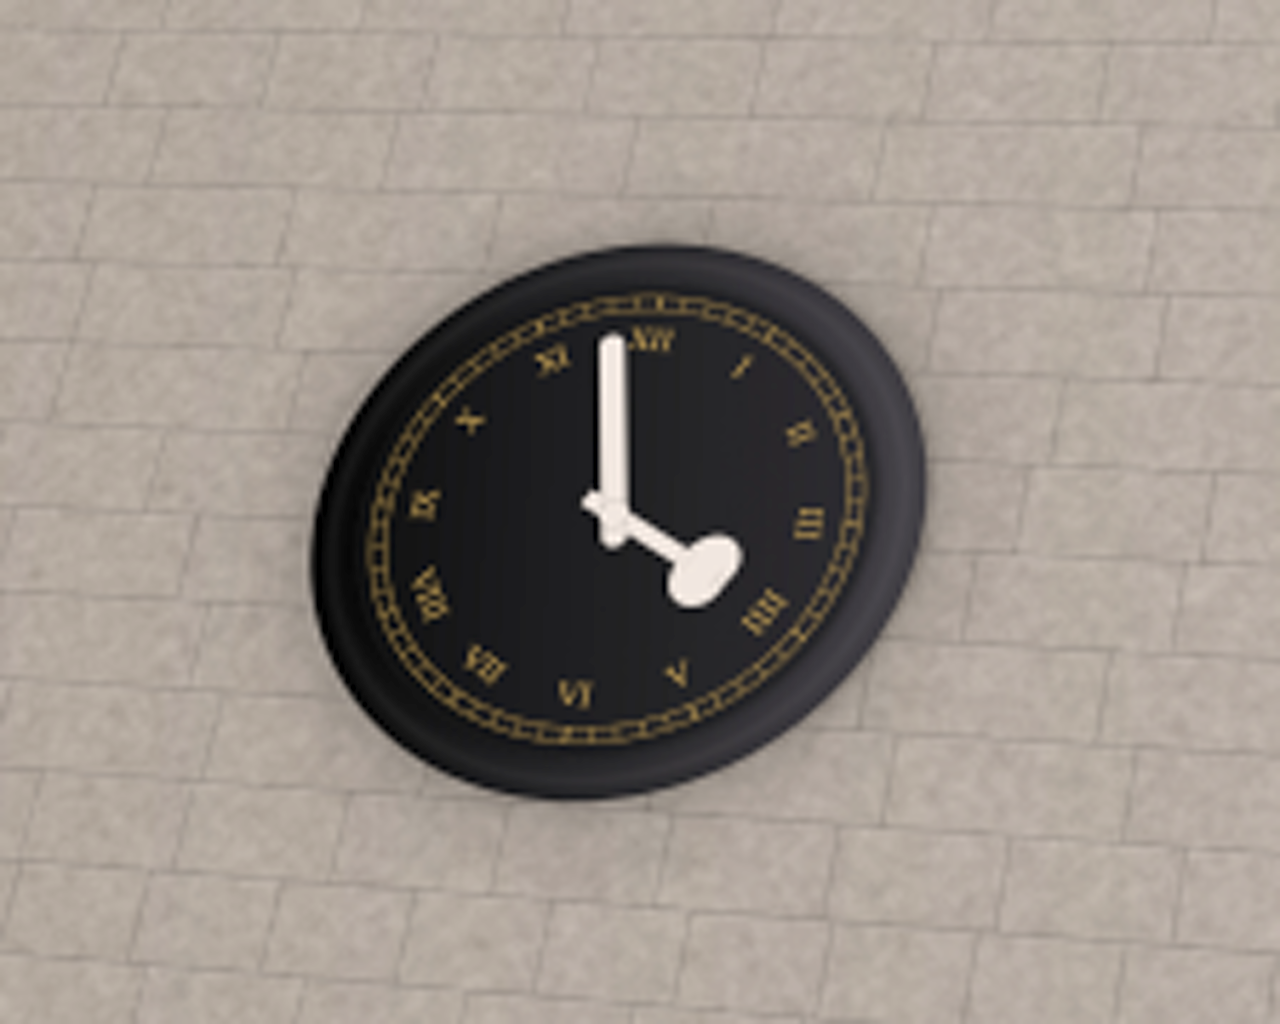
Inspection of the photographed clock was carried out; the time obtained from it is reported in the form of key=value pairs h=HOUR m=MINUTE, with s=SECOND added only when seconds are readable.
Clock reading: h=3 m=58
